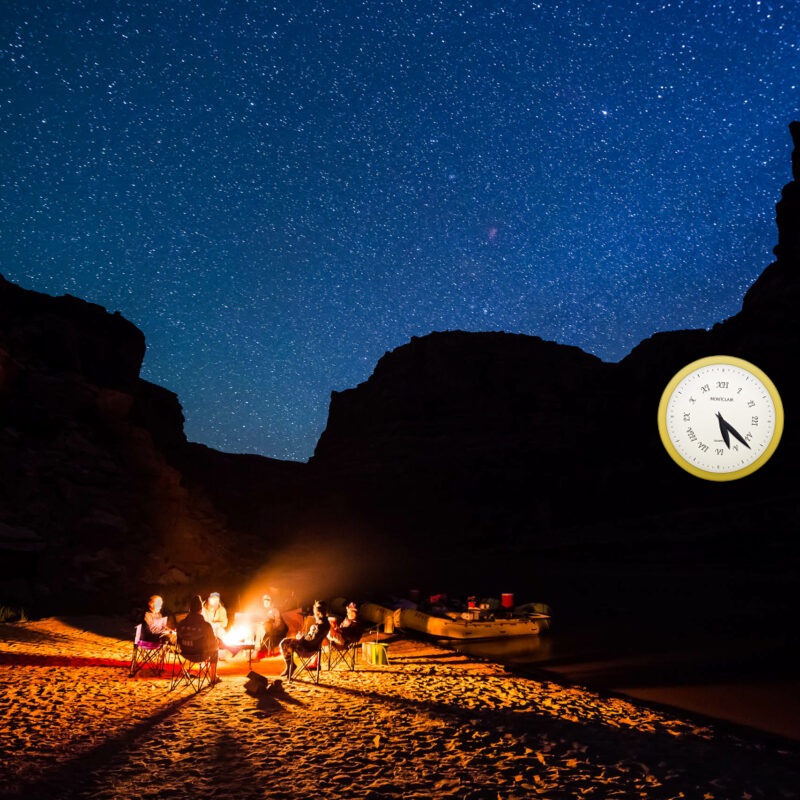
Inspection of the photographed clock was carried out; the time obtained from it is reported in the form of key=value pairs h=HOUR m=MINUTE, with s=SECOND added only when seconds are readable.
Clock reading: h=5 m=22
